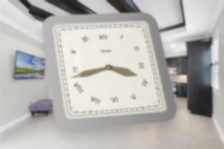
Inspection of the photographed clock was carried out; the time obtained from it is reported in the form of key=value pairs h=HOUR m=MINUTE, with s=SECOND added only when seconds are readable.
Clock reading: h=3 m=43
